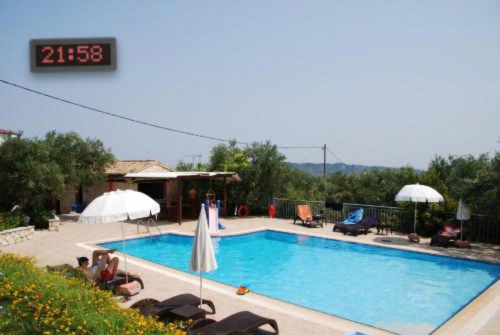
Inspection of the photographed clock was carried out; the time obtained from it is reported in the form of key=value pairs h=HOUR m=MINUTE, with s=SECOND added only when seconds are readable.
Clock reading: h=21 m=58
